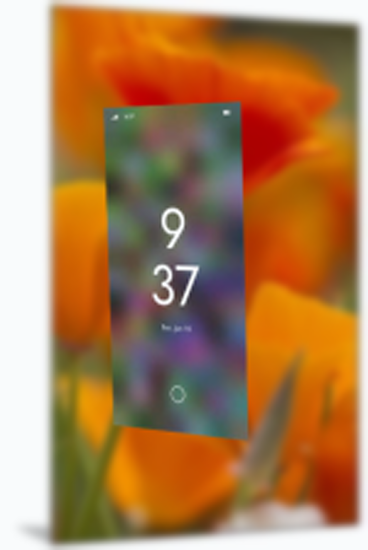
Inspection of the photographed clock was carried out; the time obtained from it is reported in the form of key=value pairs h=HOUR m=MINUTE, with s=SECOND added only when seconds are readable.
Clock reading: h=9 m=37
